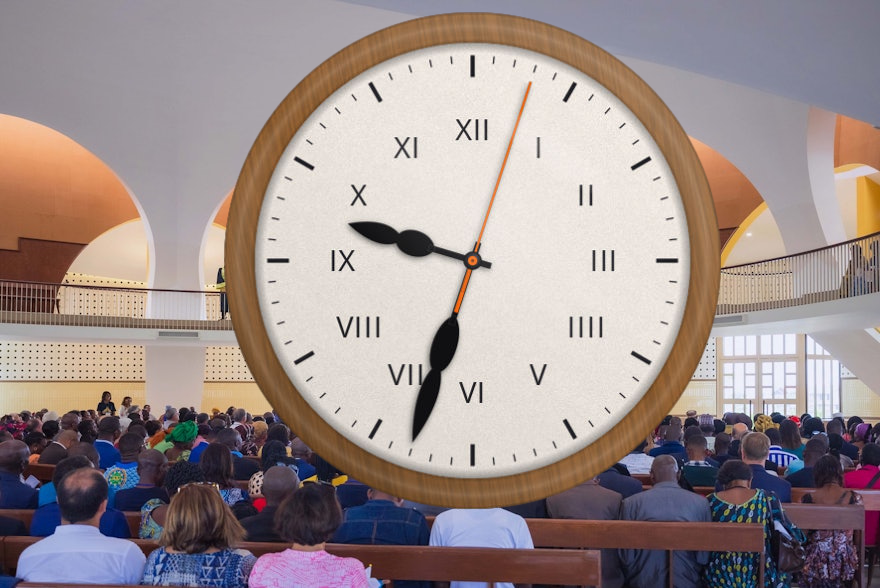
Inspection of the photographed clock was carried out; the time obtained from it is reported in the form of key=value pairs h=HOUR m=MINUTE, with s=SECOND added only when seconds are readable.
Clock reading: h=9 m=33 s=3
